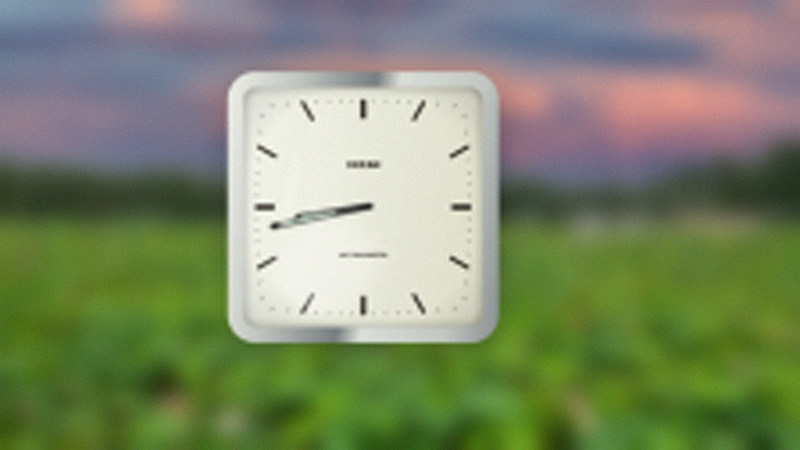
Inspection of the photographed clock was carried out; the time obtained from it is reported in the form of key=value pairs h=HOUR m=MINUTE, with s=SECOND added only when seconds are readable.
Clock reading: h=8 m=43
